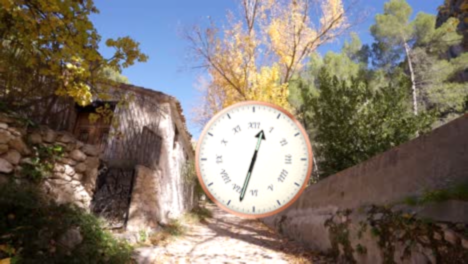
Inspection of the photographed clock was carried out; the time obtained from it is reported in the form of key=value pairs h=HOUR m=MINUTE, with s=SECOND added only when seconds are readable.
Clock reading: h=12 m=33
